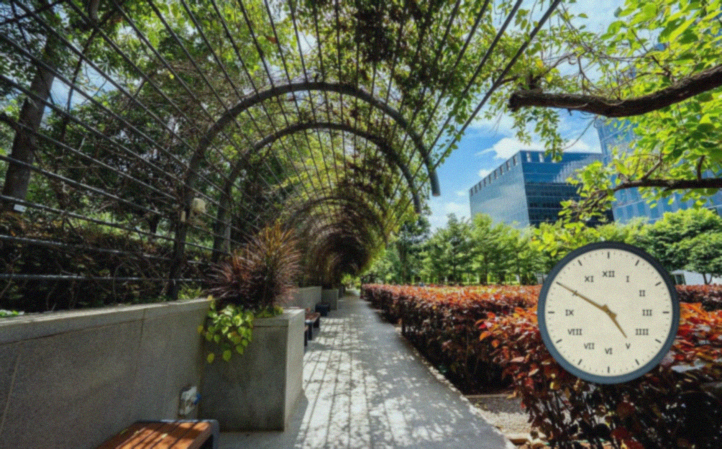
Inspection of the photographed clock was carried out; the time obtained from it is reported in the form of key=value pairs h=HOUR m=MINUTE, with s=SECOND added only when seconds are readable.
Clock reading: h=4 m=50
